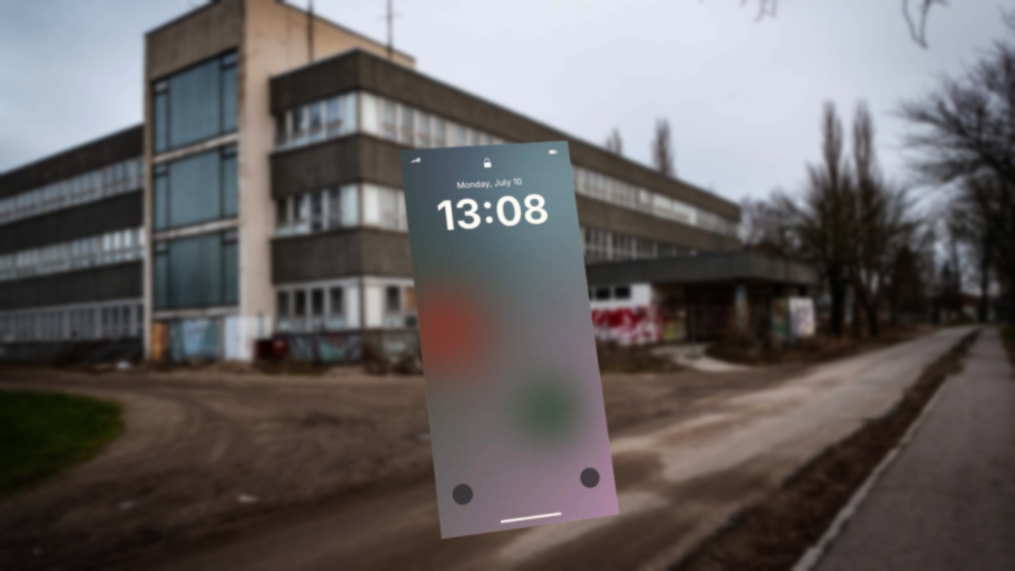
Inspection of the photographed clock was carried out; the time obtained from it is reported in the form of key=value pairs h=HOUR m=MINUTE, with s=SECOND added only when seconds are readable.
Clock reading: h=13 m=8
